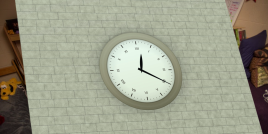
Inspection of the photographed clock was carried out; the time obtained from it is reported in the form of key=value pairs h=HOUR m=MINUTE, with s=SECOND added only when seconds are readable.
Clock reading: h=12 m=20
